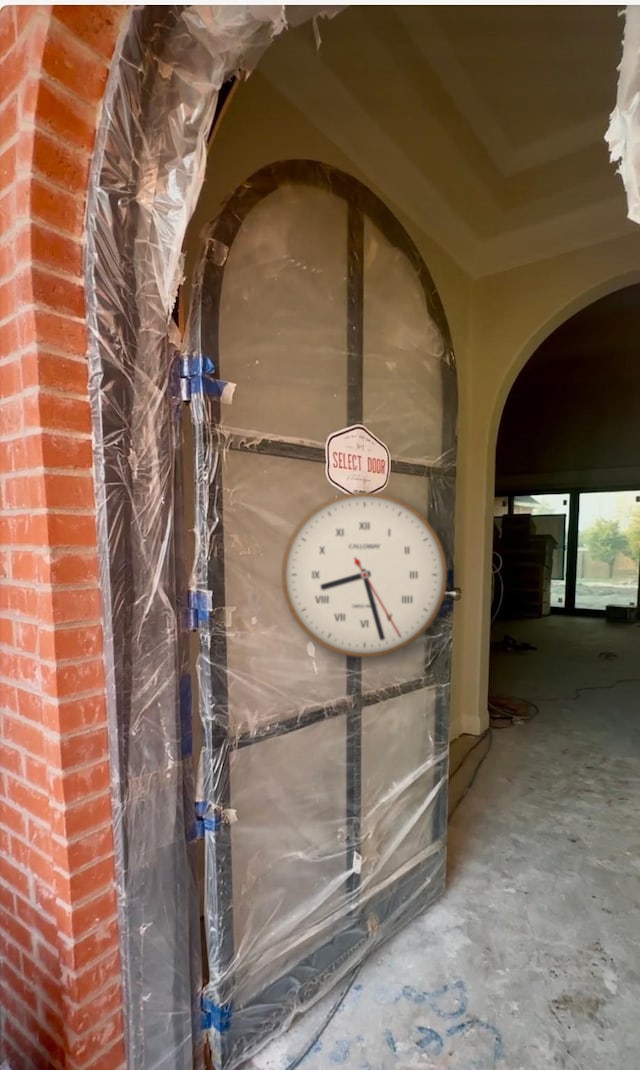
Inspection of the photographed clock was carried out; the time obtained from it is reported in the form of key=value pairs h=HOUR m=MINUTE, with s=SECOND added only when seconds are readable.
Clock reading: h=8 m=27 s=25
